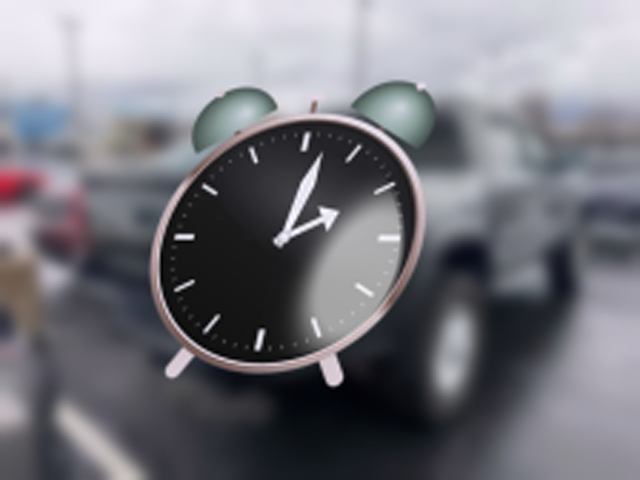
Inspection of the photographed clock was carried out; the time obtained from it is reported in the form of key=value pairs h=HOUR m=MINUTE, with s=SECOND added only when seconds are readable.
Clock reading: h=2 m=2
